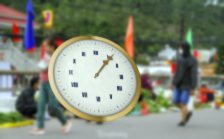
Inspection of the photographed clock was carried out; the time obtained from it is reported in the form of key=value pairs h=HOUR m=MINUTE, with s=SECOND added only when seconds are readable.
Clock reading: h=1 m=6
